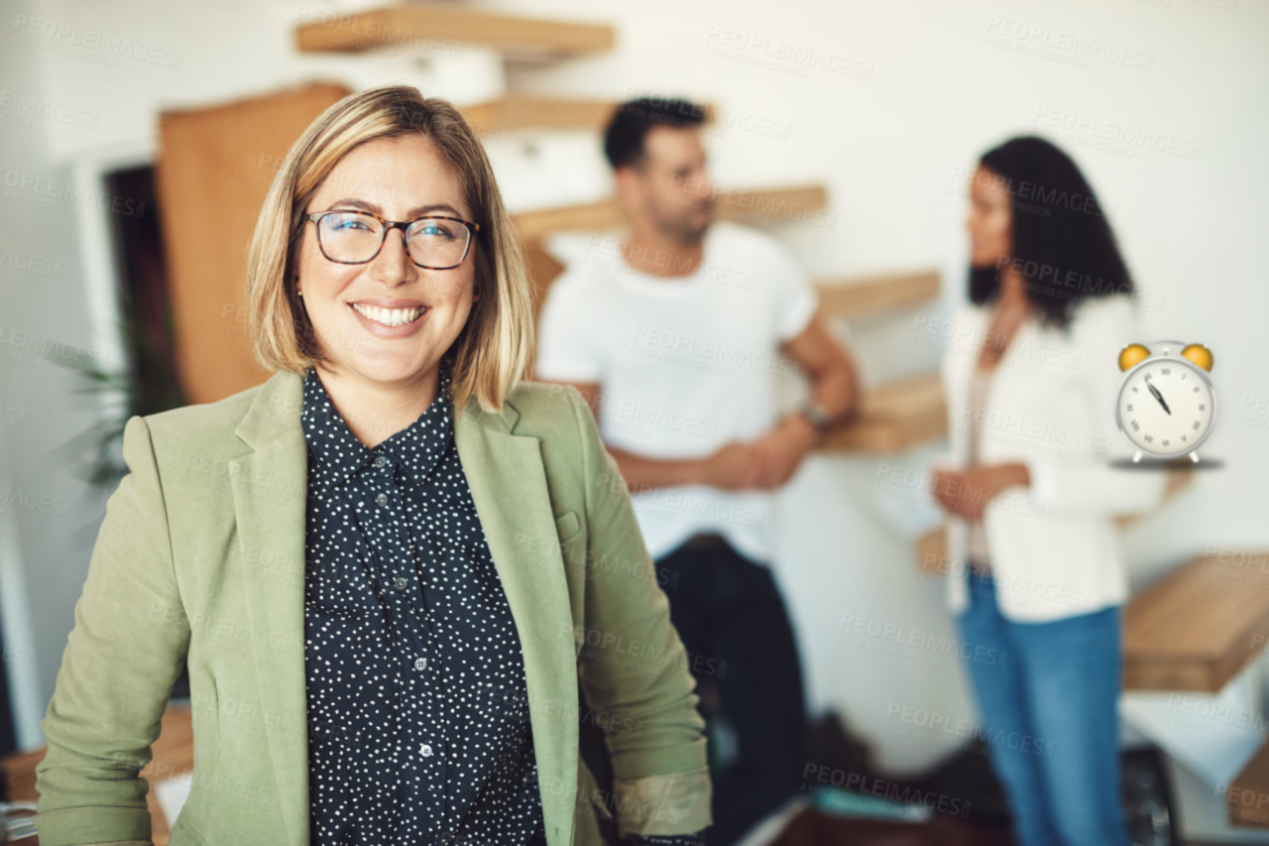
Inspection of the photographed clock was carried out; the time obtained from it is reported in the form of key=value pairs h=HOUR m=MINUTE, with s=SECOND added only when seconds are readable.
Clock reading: h=10 m=54
